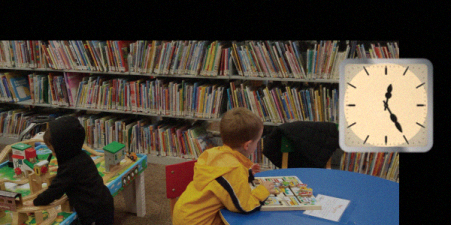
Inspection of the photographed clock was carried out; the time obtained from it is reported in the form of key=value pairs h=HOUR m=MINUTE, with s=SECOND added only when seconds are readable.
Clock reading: h=12 m=25
